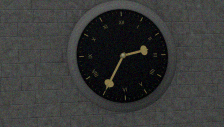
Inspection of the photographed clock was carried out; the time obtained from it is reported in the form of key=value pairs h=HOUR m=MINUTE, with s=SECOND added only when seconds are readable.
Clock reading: h=2 m=35
